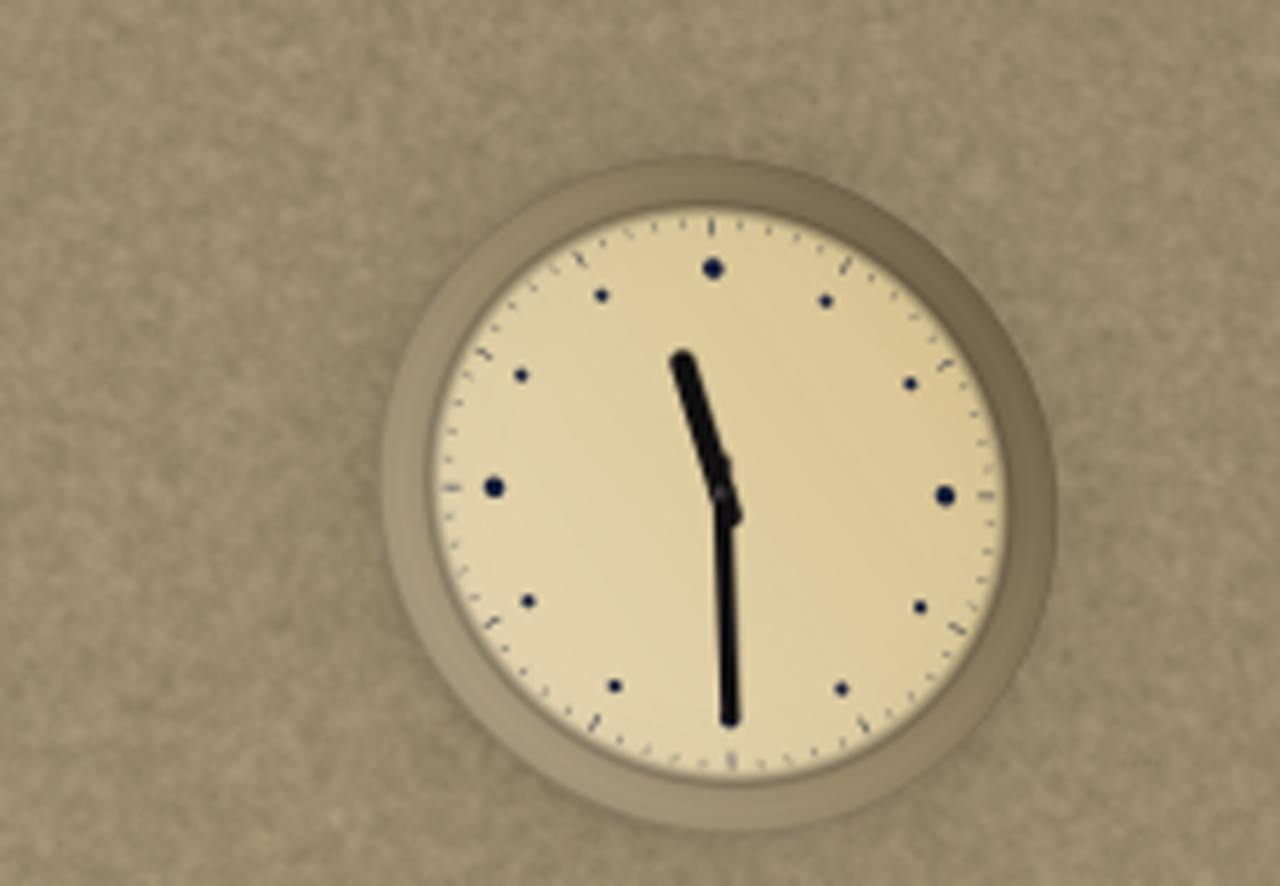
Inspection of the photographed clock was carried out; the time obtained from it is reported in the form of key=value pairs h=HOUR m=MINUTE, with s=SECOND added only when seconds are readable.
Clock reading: h=11 m=30
